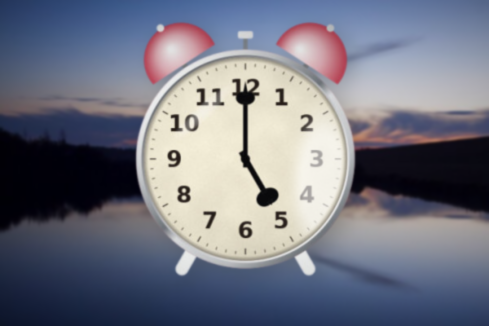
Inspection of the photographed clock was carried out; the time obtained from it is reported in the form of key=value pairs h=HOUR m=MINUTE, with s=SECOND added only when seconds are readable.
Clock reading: h=5 m=0
